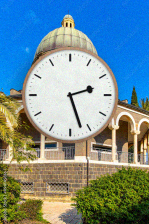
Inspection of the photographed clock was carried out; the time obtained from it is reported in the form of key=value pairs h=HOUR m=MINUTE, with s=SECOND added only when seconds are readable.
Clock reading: h=2 m=27
